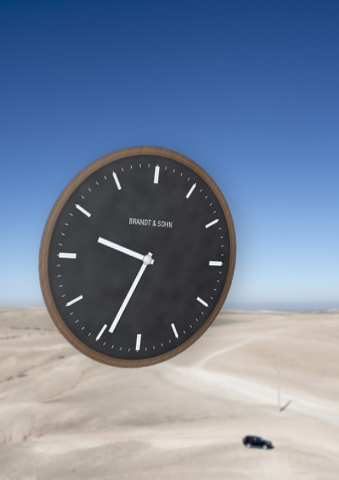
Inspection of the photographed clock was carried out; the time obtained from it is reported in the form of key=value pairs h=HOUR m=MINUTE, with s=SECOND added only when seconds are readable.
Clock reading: h=9 m=34
